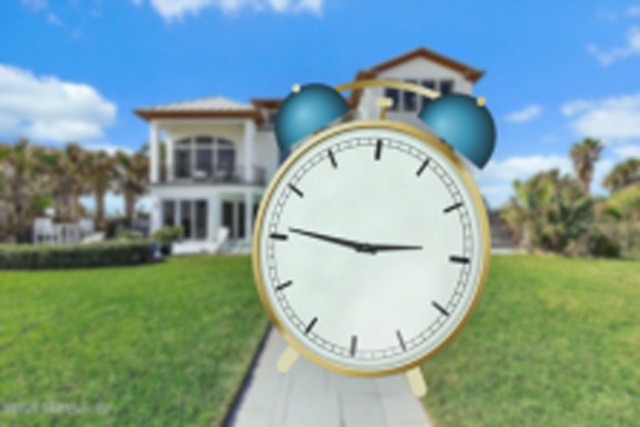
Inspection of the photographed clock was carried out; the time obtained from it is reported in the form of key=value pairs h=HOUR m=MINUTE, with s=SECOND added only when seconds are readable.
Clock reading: h=2 m=46
